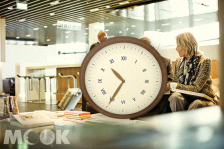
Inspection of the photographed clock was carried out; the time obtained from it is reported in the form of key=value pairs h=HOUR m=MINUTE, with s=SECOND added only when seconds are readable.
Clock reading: h=10 m=35
